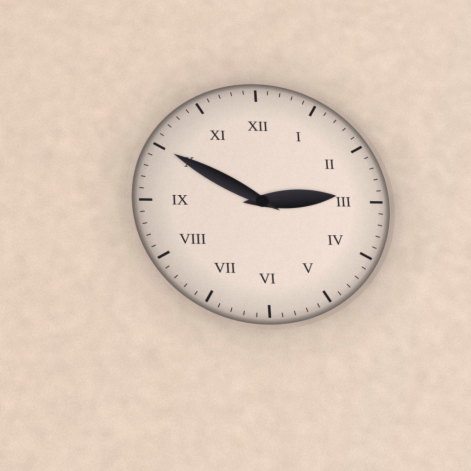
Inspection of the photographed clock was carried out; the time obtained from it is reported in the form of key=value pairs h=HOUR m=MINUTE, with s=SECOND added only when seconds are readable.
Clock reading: h=2 m=50
